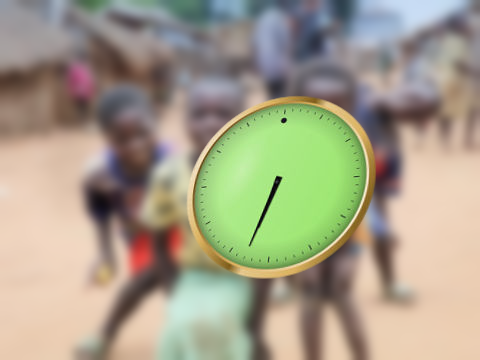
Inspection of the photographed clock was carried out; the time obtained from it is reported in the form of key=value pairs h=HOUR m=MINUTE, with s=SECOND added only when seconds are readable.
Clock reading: h=6 m=33
